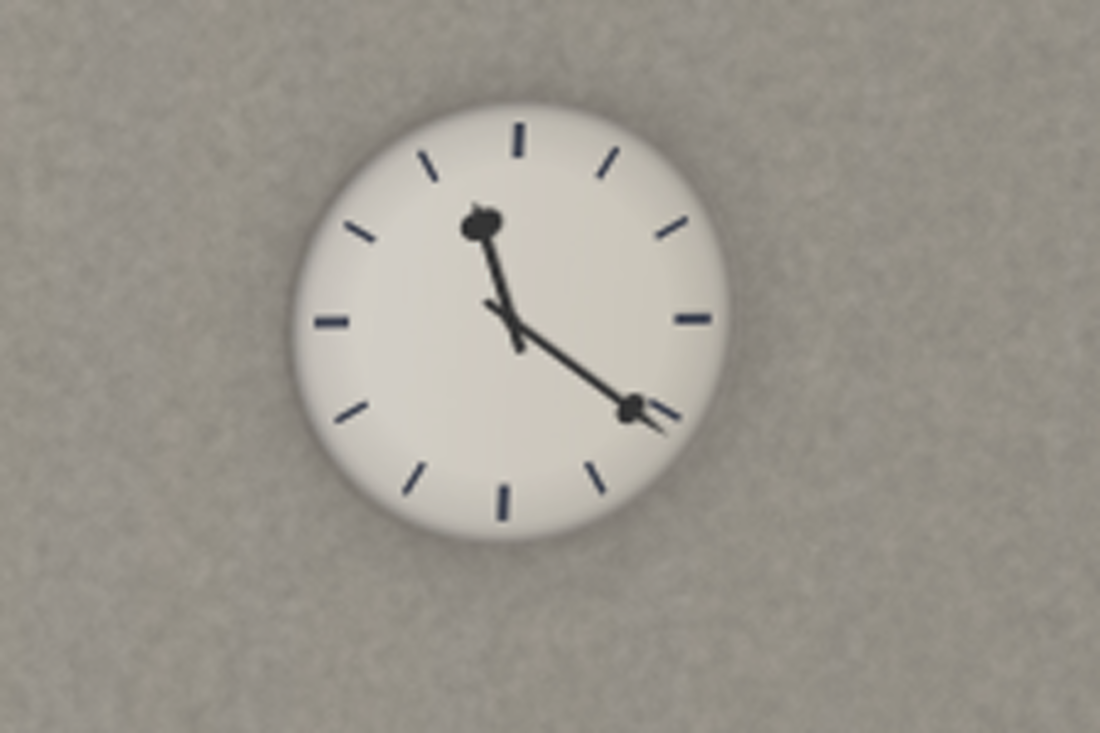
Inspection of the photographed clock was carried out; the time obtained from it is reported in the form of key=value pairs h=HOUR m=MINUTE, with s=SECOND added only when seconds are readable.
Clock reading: h=11 m=21
